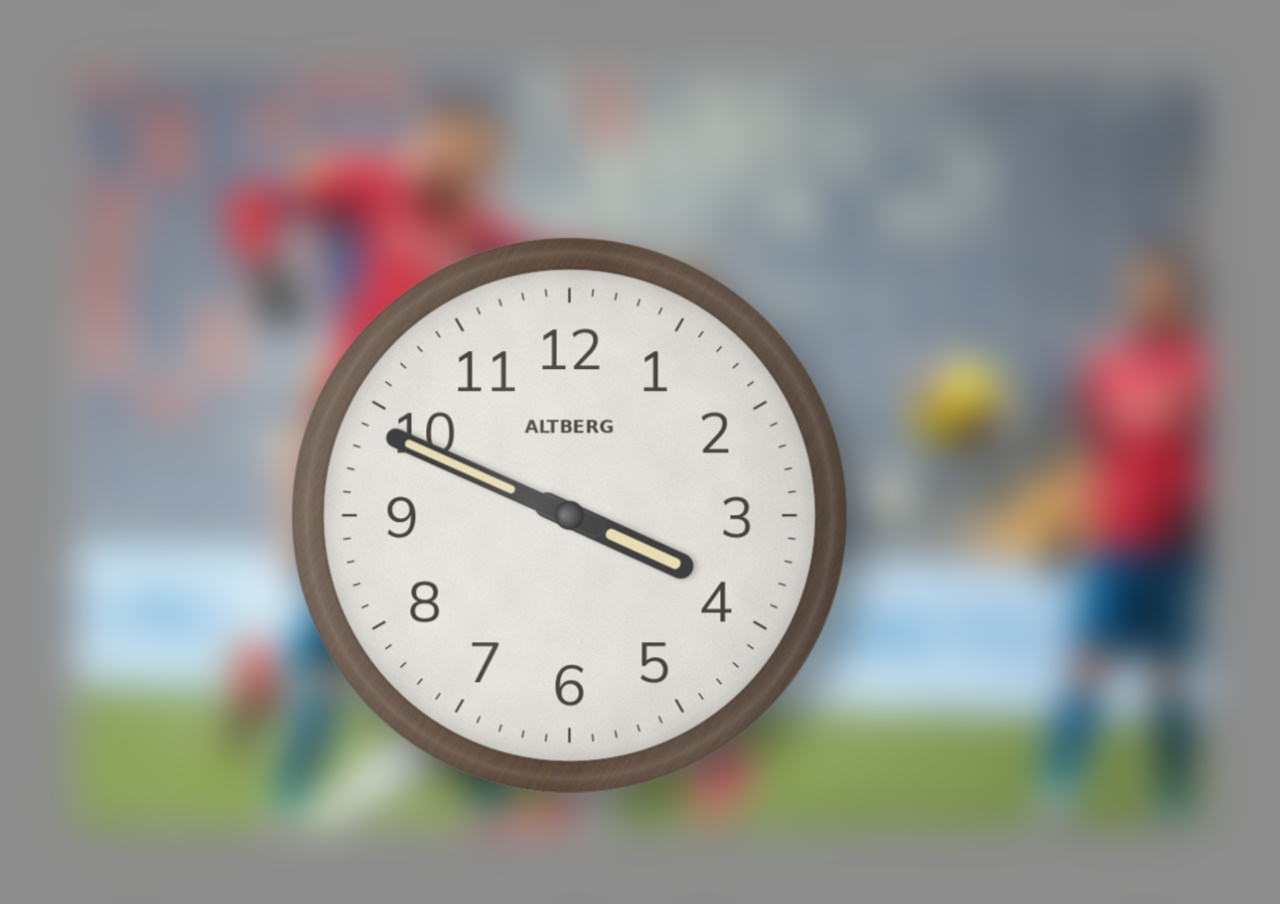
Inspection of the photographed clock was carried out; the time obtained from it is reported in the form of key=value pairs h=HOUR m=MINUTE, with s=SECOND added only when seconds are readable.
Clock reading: h=3 m=49
